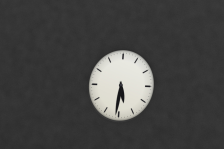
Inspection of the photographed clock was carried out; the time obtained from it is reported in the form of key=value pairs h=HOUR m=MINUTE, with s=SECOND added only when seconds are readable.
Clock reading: h=5 m=31
